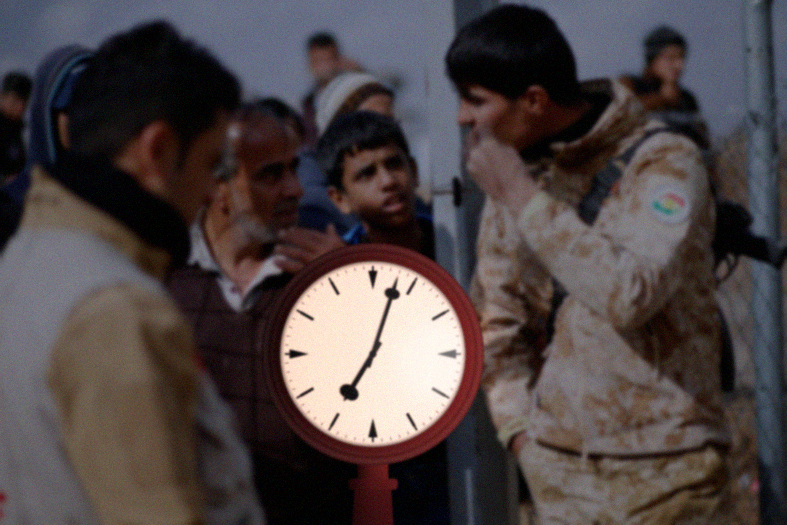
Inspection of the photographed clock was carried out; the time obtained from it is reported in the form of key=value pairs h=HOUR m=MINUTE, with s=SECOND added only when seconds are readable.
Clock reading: h=7 m=3
